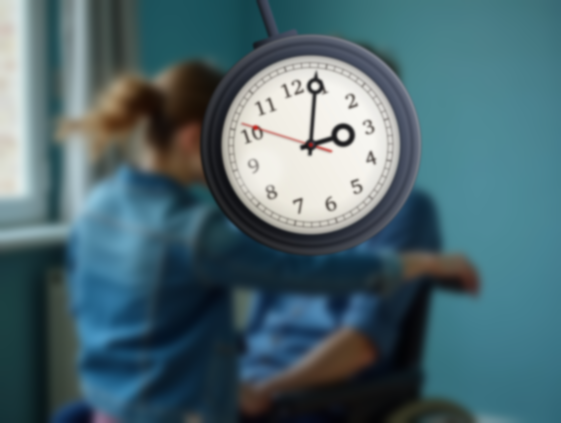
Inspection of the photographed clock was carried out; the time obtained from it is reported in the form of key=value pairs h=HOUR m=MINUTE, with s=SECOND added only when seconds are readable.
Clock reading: h=3 m=3 s=51
